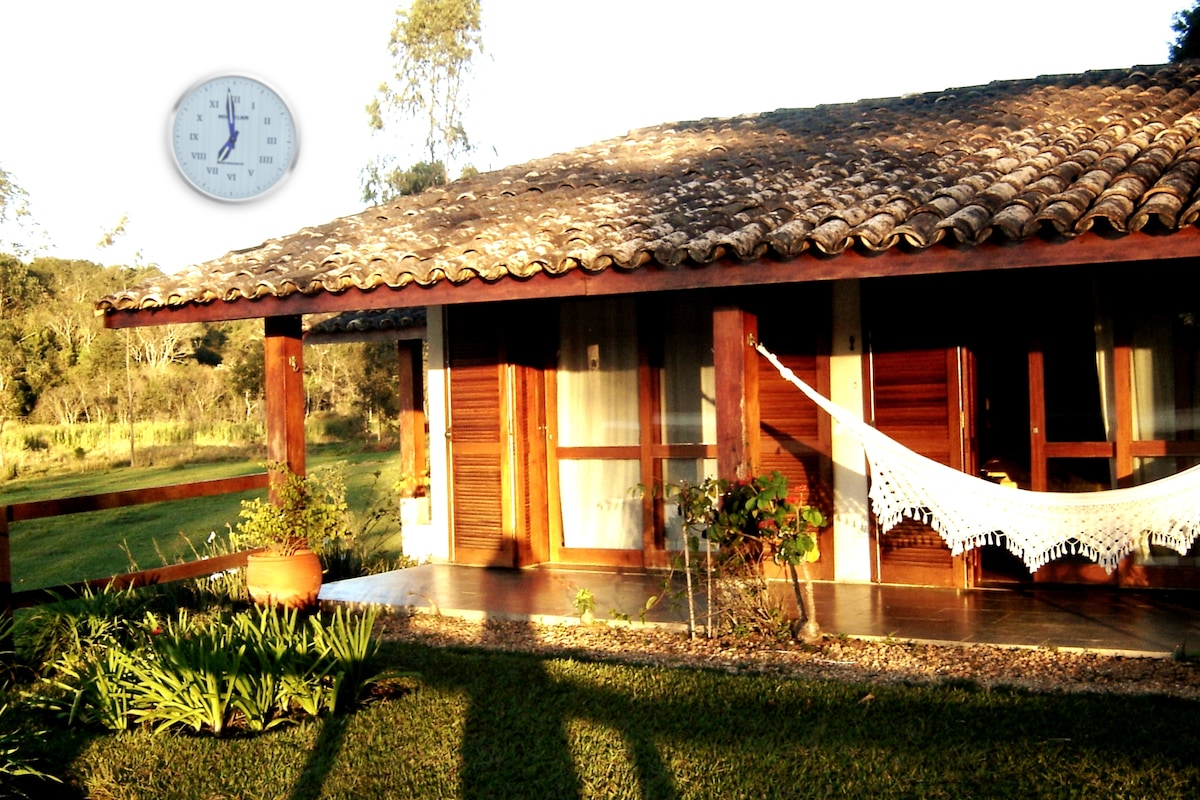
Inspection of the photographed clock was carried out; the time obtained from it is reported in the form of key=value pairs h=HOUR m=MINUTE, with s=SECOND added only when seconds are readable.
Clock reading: h=6 m=59
